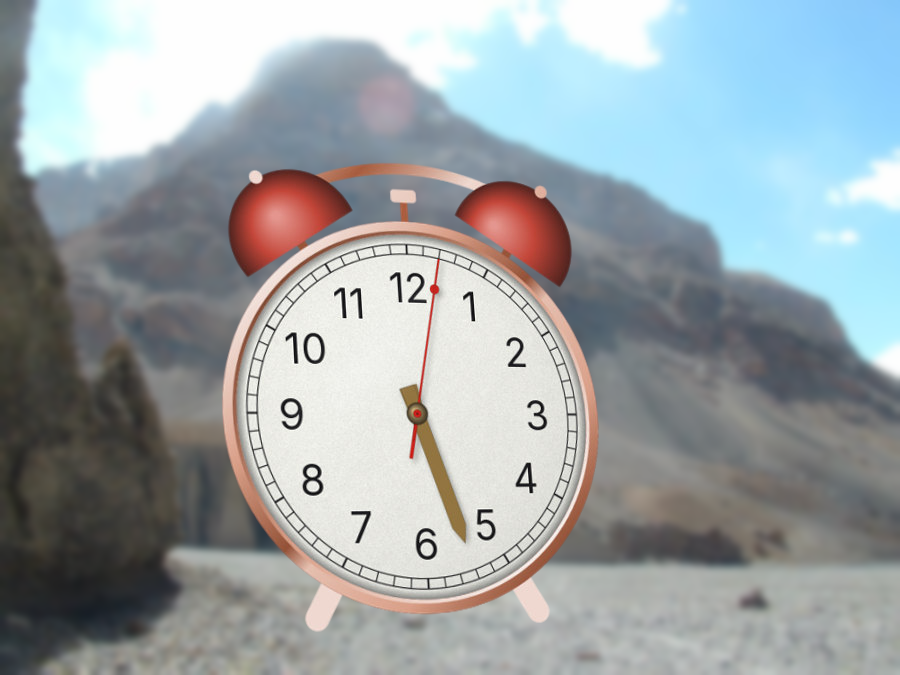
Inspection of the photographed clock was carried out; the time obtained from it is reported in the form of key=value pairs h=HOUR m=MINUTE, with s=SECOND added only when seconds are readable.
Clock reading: h=5 m=27 s=2
